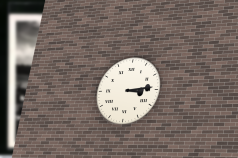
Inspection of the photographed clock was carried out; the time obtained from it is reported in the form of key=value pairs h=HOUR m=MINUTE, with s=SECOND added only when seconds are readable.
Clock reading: h=3 m=14
